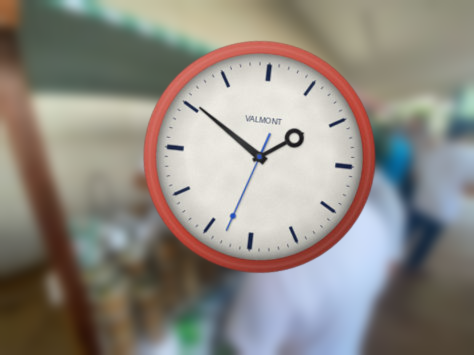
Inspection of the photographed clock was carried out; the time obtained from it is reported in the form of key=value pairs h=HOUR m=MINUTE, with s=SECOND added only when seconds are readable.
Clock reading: h=1 m=50 s=33
